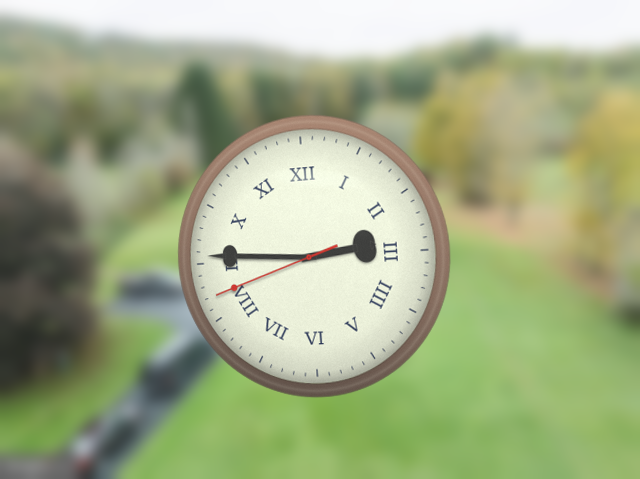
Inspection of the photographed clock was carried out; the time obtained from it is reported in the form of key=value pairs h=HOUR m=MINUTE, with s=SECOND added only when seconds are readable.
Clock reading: h=2 m=45 s=42
